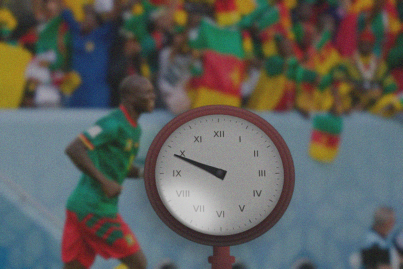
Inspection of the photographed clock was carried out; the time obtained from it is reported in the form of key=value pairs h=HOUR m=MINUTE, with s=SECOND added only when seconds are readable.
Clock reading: h=9 m=49
